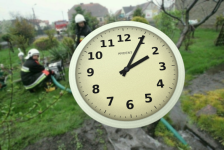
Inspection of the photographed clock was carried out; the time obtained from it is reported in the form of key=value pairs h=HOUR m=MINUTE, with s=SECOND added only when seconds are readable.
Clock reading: h=2 m=5
